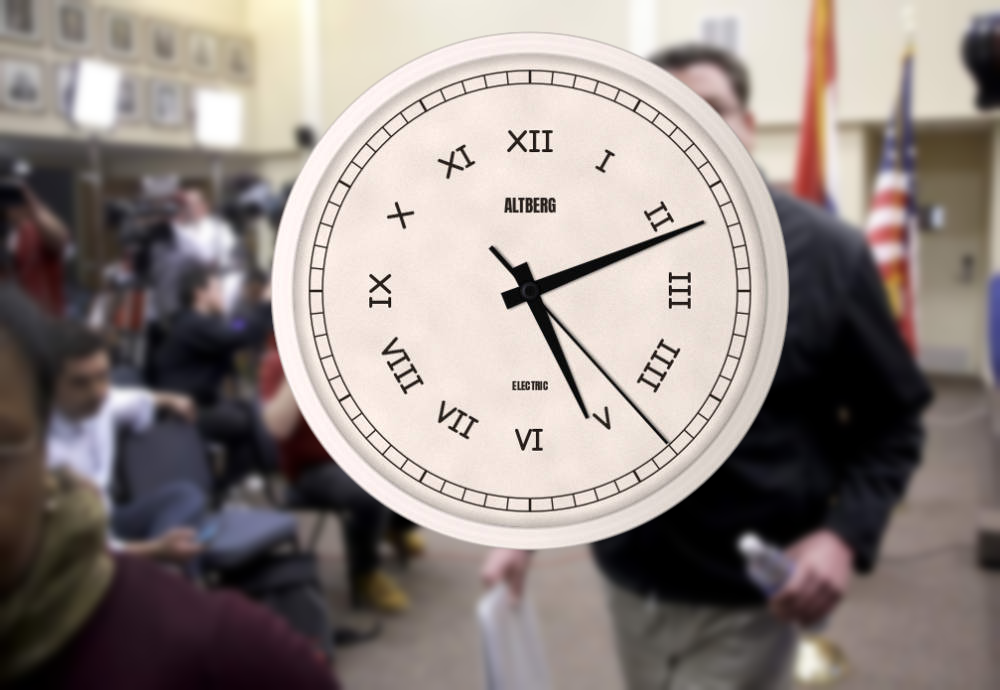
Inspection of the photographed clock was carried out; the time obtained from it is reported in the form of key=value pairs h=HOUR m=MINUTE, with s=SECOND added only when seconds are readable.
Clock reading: h=5 m=11 s=23
